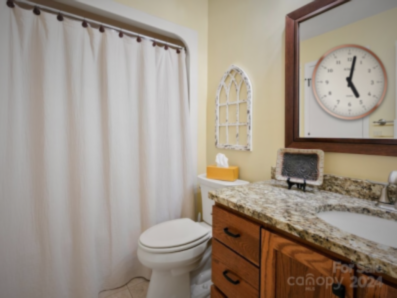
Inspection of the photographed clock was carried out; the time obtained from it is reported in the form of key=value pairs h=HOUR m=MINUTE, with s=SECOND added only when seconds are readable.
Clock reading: h=5 m=2
